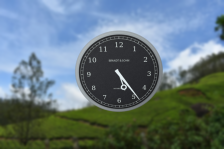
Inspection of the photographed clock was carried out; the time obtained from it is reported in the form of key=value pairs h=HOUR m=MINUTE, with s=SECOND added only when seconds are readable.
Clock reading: h=5 m=24
